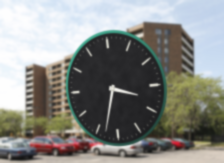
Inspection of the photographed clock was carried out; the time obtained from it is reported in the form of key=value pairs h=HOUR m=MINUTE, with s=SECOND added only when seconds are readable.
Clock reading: h=3 m=33
